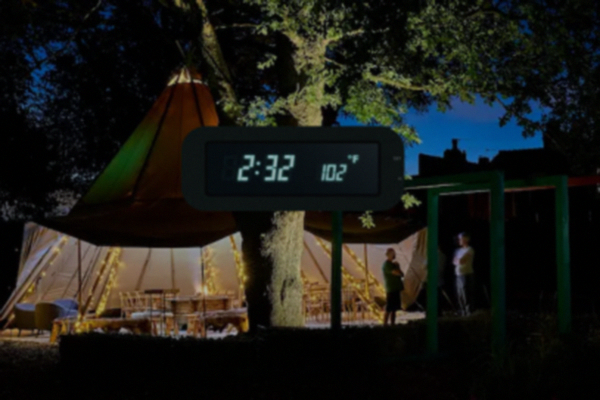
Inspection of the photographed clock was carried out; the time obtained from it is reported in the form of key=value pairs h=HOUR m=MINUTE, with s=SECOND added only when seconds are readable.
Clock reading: h=2 m=32
